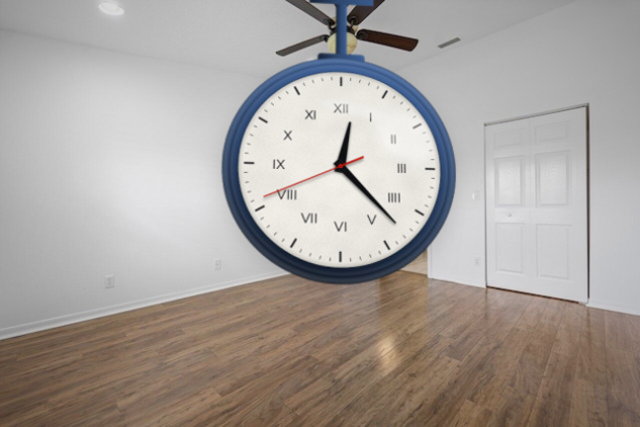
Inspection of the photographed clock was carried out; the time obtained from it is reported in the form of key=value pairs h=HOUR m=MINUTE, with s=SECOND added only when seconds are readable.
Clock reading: h=12 m=22 s=41
